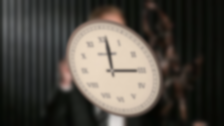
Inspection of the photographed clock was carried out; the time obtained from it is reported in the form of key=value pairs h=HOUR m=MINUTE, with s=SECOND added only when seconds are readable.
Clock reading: h=3 m=1
